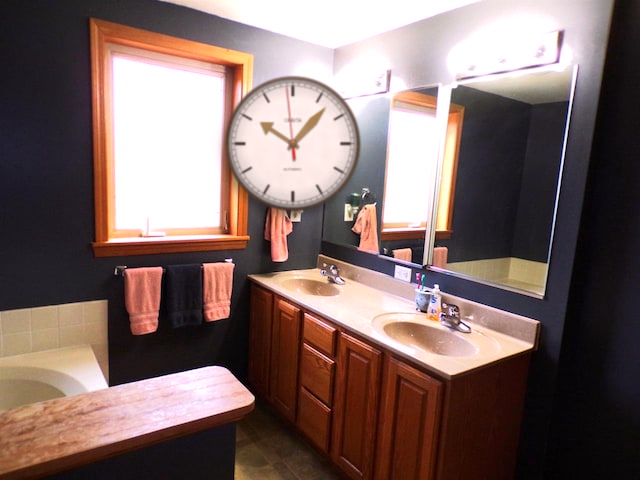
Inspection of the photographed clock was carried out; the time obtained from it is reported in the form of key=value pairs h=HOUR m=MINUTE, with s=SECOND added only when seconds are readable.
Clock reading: h=10 m=6 s=59
